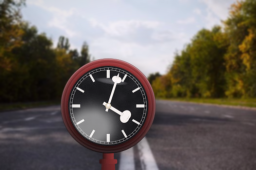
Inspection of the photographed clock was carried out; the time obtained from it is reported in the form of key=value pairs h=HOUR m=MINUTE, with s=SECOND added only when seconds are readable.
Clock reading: h=4 m=3
